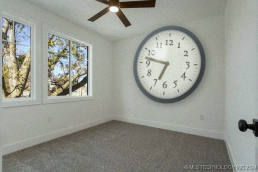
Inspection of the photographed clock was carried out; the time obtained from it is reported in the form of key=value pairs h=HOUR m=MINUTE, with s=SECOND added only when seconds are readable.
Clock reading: h=6 m=47
